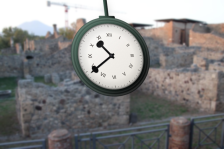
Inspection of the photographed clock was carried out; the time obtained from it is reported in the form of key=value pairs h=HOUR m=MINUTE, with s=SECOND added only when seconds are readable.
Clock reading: h=10 m=39
